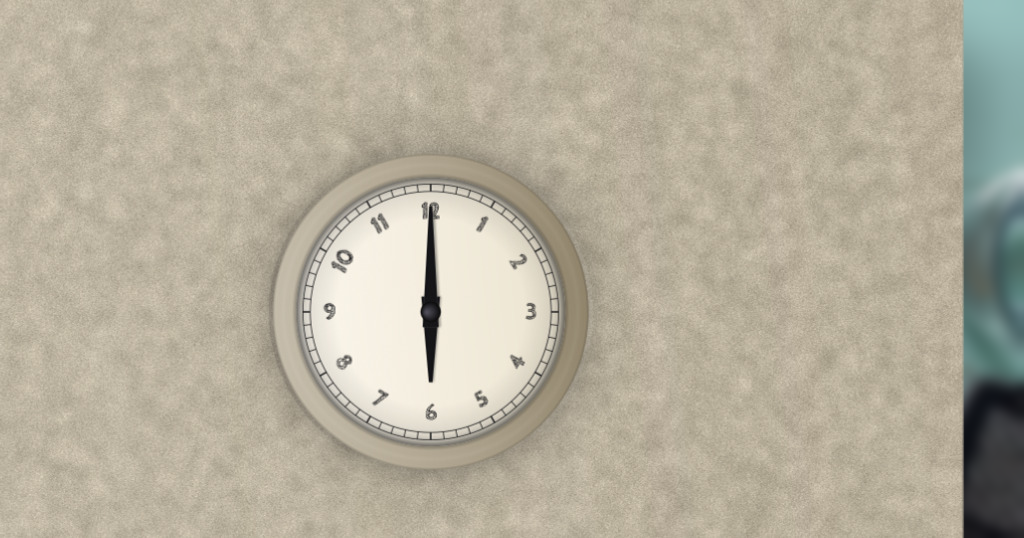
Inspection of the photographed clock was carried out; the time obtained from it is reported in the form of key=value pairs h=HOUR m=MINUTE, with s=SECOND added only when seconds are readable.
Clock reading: h=6 m=0
